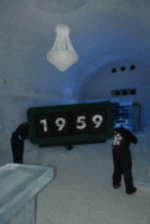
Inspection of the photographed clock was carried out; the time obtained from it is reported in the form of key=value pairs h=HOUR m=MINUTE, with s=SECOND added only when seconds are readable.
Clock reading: h=19 m=59
